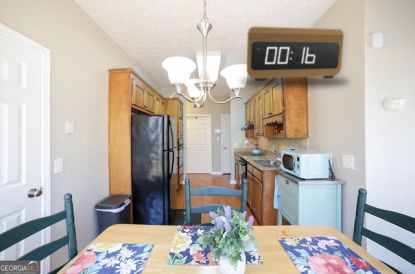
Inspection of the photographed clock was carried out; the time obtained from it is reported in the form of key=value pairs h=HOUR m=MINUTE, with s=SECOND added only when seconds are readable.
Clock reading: h=0 m=16
